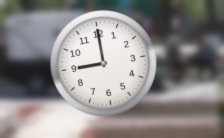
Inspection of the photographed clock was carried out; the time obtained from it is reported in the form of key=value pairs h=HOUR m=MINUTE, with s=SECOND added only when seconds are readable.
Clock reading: h=9 m=0
